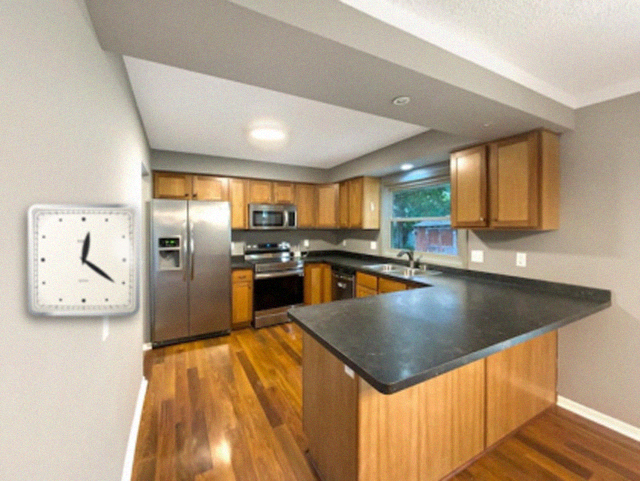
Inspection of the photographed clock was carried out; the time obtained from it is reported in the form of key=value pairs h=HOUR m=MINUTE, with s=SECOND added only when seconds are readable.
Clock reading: h=12 m=21
